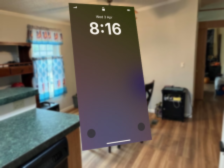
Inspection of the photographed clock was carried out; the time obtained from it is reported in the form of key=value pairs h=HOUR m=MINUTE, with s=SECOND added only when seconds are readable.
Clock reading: h=8 m=16
